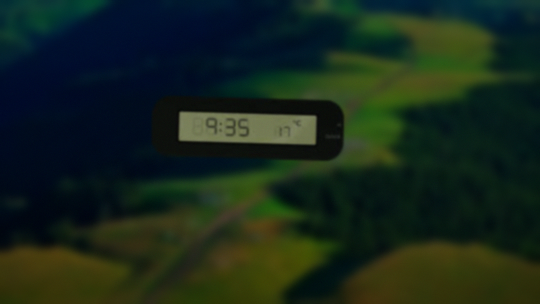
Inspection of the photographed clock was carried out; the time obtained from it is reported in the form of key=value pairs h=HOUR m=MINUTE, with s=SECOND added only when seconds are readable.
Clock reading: h=9 m=35
